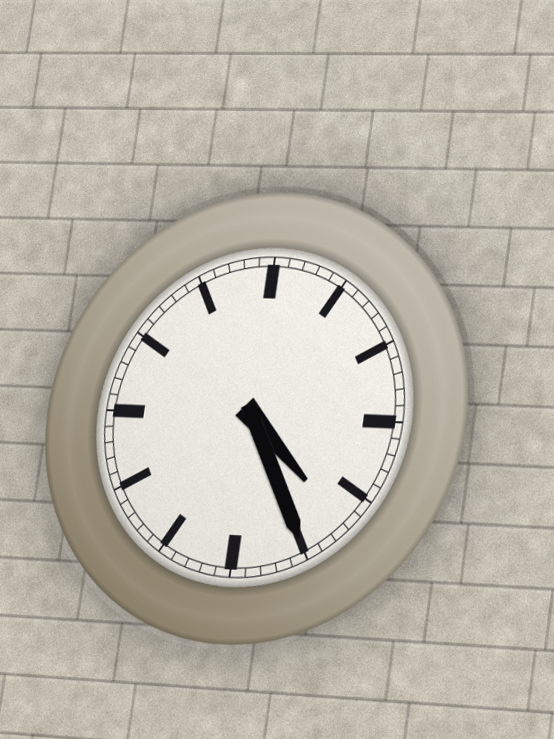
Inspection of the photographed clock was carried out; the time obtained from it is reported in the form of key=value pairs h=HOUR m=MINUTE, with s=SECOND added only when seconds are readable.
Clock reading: h=4 m=25
